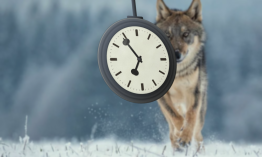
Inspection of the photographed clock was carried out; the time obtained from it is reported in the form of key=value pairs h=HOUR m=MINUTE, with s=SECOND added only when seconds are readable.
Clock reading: h=6 m=54
